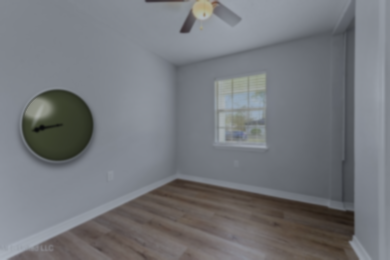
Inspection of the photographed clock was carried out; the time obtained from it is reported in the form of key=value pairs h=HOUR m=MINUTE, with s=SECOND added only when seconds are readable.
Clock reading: h=8 m=43
